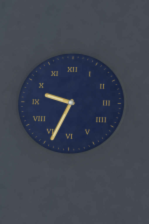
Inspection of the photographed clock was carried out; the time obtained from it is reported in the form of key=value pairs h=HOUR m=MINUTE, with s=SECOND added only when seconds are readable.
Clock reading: h=9 m=34
